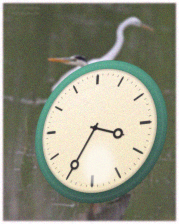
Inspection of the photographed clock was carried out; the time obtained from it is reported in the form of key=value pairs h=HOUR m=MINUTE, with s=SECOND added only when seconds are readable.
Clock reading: h=3 m=35
